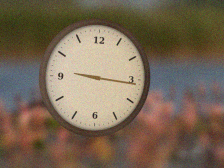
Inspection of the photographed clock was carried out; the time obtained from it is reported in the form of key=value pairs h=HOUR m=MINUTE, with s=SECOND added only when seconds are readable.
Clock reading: h=9 m=16
